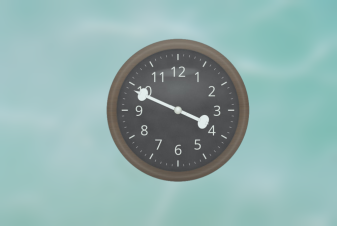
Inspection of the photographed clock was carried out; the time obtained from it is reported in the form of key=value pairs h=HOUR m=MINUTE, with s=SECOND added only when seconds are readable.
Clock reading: h=3 m=49
